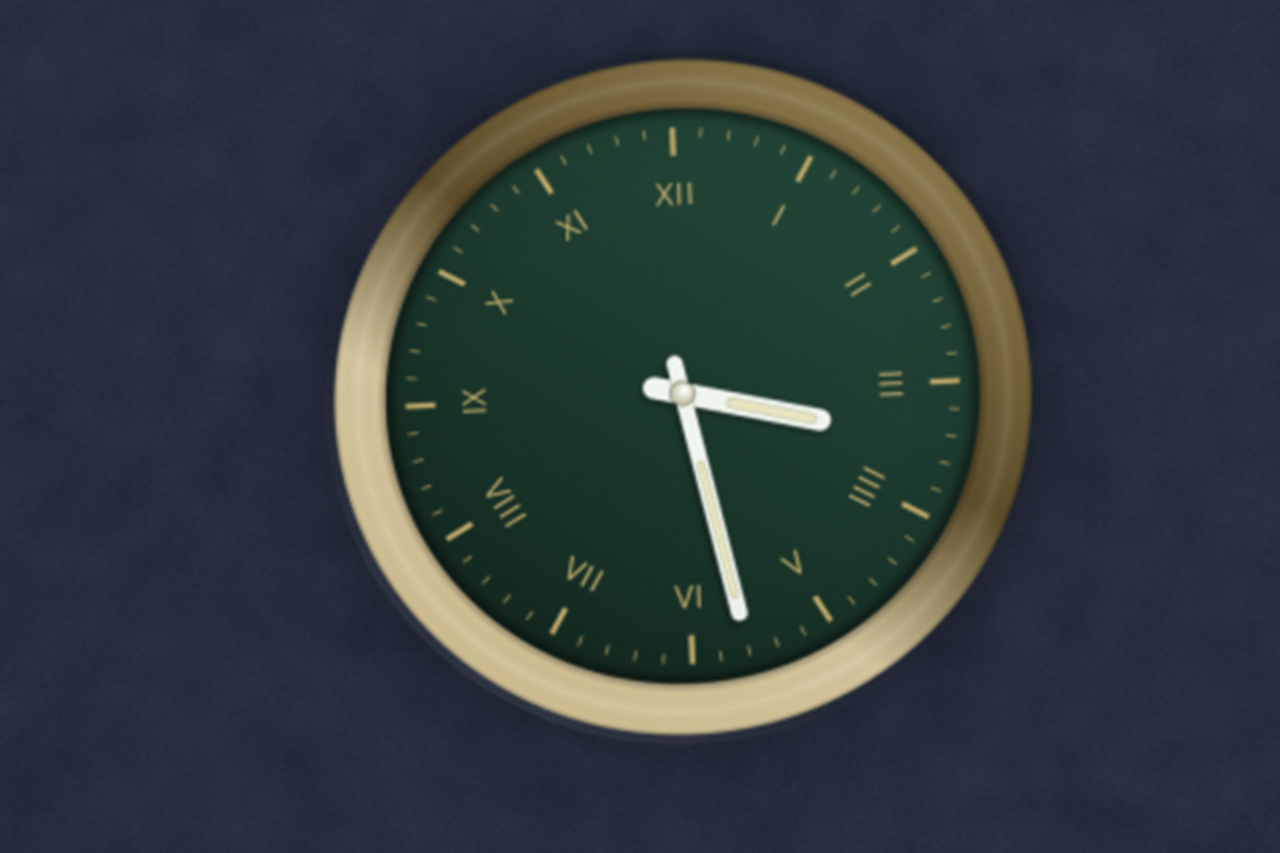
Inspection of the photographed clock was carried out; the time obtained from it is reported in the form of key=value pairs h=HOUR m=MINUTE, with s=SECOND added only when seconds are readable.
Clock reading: h=3 m=28
